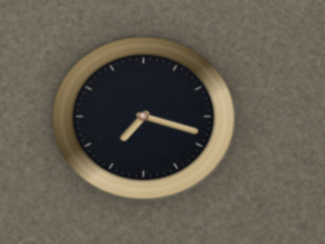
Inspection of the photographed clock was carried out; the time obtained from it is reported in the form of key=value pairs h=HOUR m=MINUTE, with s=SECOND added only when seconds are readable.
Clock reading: h=7 m=18
